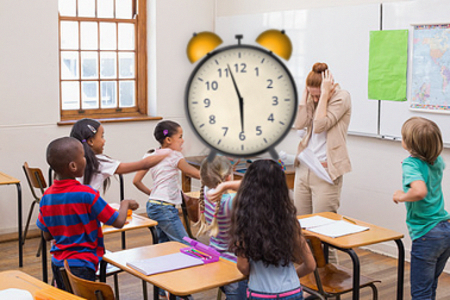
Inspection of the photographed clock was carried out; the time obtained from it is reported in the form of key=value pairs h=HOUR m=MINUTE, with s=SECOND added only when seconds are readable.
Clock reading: h=5 m=57
